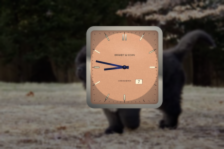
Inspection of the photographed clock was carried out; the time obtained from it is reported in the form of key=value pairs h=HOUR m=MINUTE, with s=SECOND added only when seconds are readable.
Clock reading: h=8 m=47
